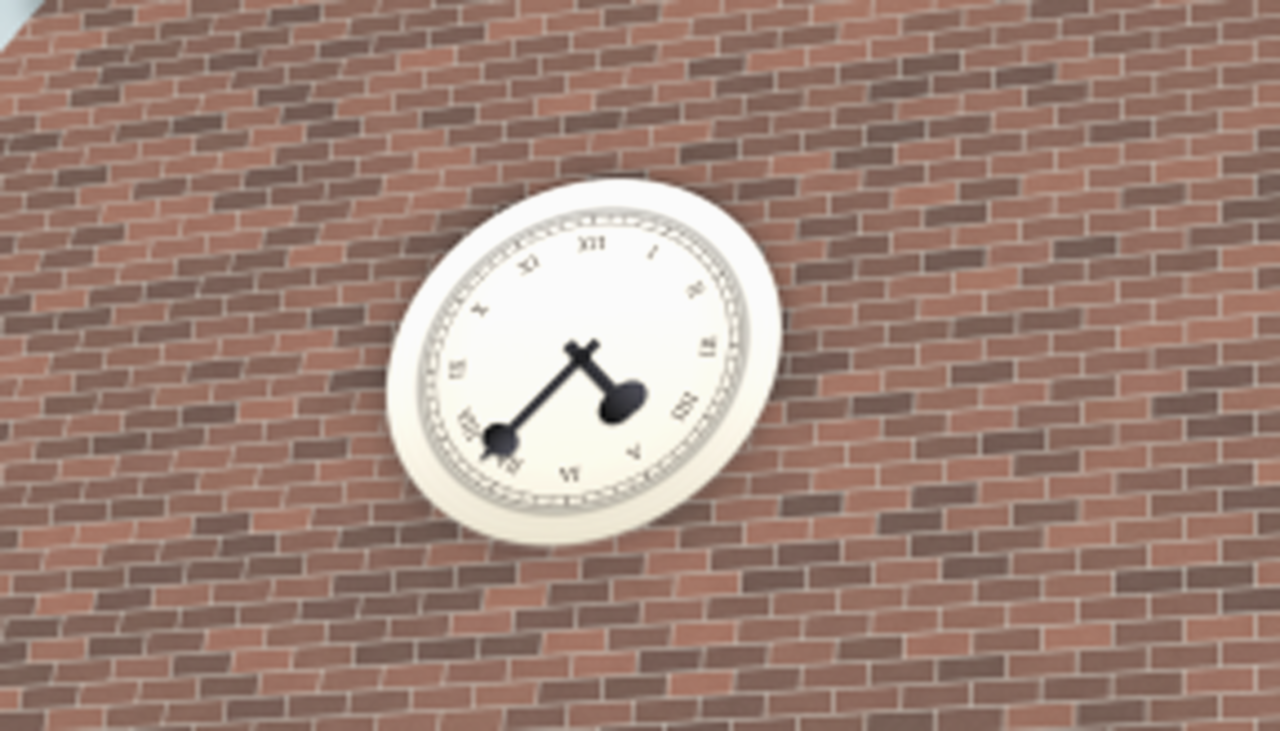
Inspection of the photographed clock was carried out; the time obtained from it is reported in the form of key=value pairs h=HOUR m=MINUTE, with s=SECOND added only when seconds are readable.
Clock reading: h=4 m=37
